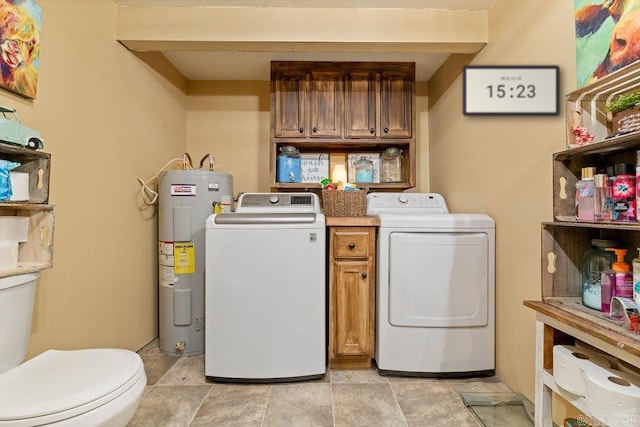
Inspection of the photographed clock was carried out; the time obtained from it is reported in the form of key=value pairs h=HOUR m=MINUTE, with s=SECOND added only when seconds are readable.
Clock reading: h=15 m=23
